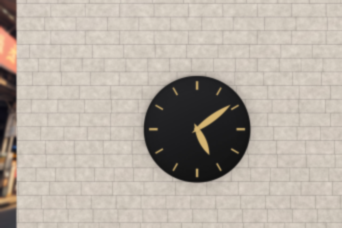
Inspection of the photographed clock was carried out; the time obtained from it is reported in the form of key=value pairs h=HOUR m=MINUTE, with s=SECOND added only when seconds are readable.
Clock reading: h=5 m=9
